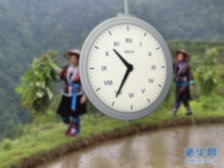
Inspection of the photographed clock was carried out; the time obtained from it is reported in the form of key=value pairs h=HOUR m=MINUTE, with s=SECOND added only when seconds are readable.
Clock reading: h=10 m=35
